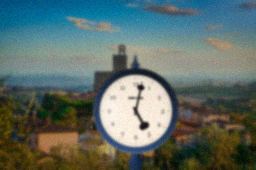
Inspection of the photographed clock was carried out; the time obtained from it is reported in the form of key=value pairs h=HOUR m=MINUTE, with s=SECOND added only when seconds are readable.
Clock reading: h=5 m=2
